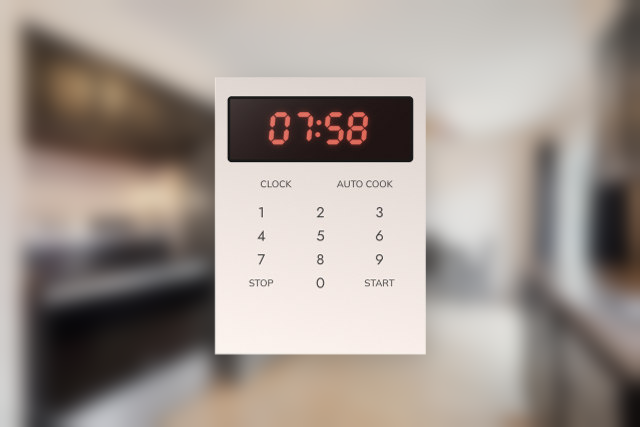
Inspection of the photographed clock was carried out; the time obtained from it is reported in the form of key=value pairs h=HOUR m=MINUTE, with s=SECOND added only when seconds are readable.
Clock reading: h=7 m=58
